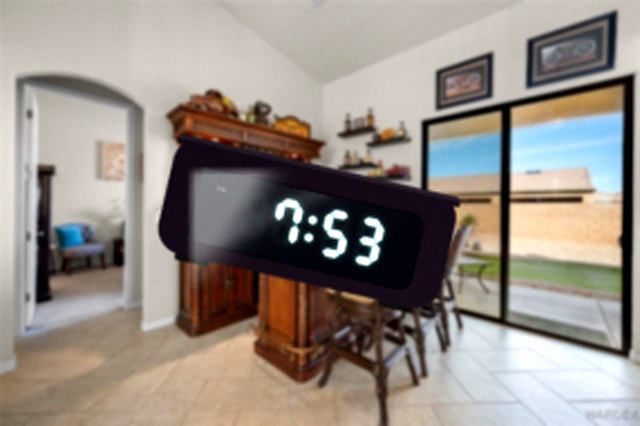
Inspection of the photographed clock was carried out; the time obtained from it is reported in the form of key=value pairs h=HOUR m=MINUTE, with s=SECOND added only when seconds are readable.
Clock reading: h=7 m=53
